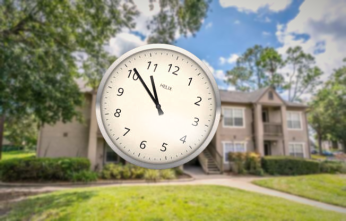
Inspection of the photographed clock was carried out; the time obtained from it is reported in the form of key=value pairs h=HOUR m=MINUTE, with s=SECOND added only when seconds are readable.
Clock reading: h=10 m=51
